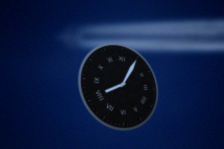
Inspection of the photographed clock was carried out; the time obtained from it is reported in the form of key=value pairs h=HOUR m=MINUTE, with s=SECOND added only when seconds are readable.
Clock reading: h=8 m=5
